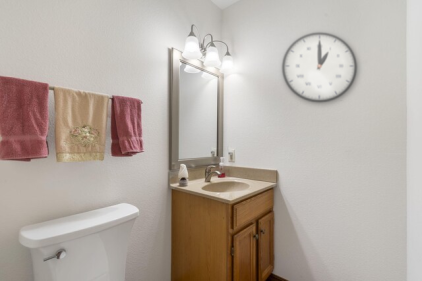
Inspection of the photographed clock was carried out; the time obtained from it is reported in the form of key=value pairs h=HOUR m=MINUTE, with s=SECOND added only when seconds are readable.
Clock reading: h=1 m=0
